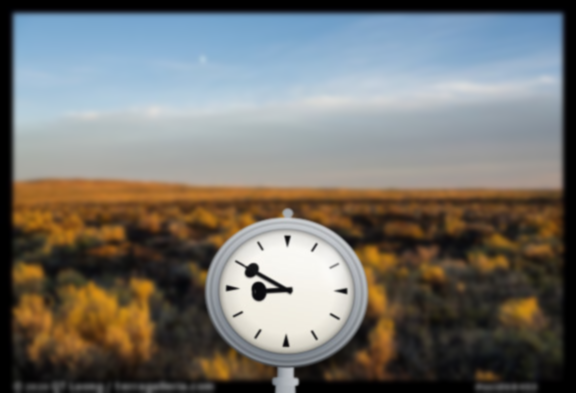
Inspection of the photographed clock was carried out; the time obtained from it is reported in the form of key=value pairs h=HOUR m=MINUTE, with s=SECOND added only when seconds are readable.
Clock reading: h=8 m=50
